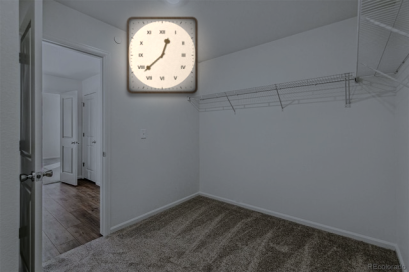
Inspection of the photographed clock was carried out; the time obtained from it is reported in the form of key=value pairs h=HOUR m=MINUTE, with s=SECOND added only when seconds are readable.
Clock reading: h=12 m=38
